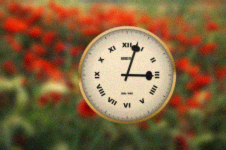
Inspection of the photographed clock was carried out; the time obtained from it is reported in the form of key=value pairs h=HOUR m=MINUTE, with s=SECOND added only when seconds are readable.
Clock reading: h=3 m=3
